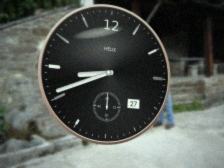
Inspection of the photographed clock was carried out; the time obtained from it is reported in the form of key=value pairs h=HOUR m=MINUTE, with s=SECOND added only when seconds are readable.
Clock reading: h=8 m=41
